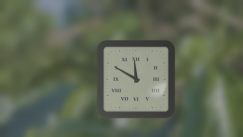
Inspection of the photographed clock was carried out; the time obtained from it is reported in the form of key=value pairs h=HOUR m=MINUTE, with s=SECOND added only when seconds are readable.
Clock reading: h=11 m=50
